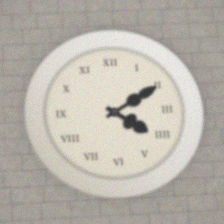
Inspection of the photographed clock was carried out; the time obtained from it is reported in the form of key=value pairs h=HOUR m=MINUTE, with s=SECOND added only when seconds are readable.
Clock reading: h=4 m=10
